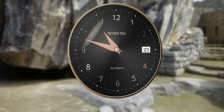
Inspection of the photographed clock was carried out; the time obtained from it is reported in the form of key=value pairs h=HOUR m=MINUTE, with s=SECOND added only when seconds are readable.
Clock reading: h=10 m=48
